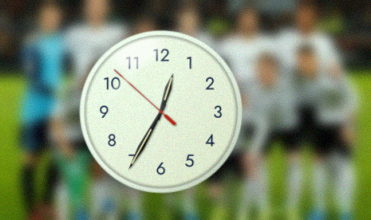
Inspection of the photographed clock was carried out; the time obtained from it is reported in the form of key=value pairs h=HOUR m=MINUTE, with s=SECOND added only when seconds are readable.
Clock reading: h=12 m=34 s=52
